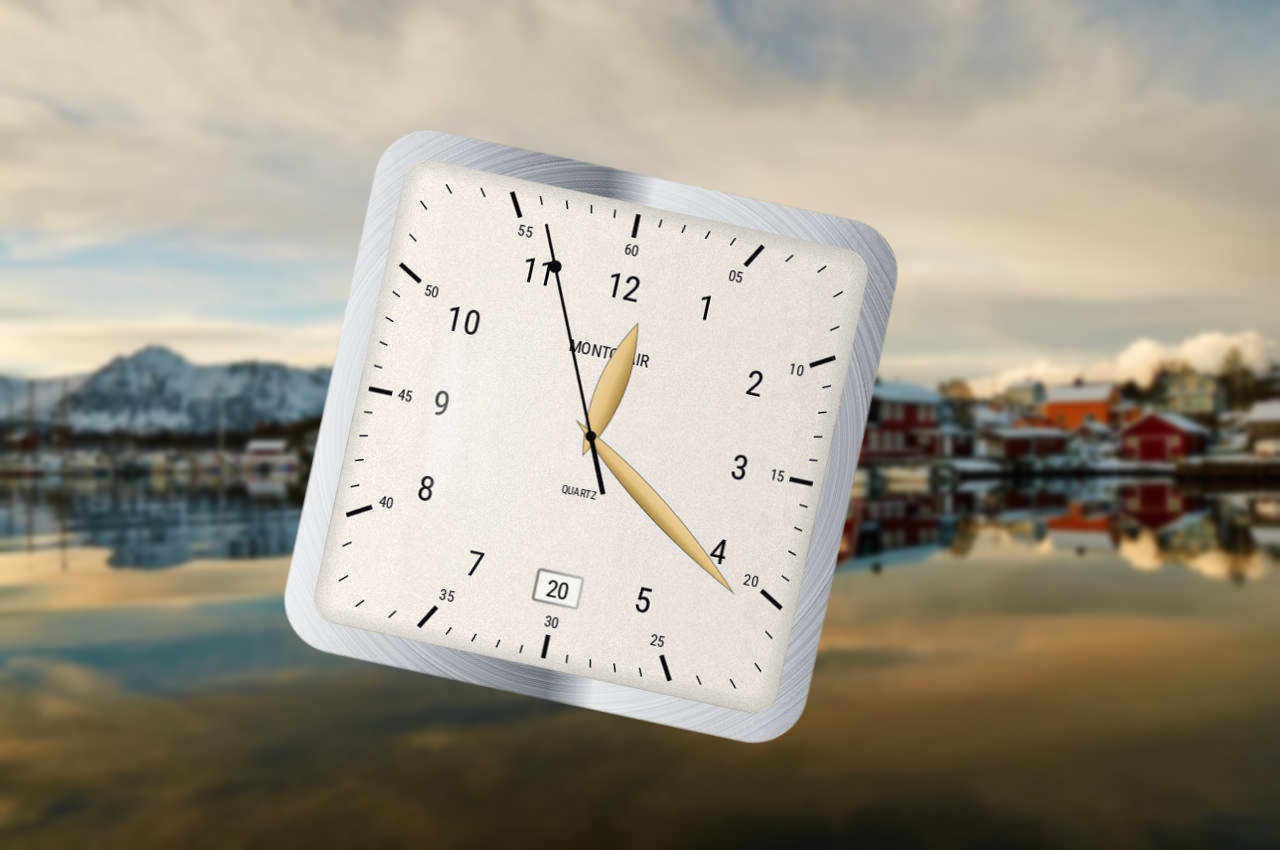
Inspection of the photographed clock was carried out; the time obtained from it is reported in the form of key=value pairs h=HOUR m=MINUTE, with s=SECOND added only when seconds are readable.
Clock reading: h=12 m=20 s=56
